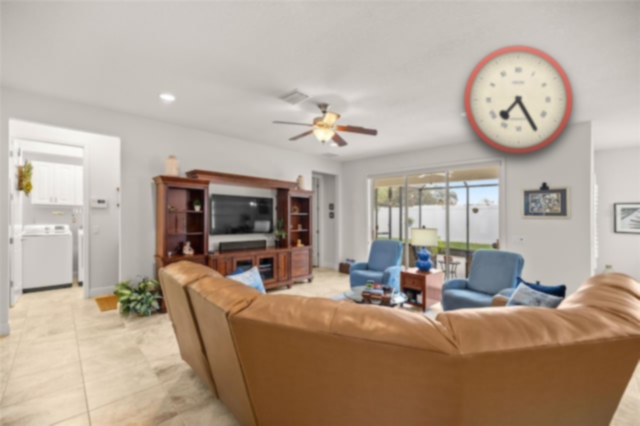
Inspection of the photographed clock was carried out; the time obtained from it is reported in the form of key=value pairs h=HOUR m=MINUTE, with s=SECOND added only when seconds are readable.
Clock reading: h=7 m=25
